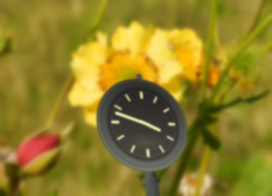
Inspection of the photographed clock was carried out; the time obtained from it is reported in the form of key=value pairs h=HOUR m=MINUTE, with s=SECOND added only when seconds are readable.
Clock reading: h=3 m=48
